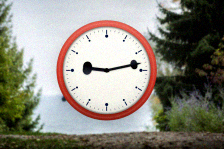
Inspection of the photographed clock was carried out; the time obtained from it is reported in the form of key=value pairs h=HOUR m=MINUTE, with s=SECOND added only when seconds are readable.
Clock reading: h=9 m=13
